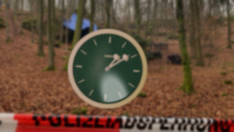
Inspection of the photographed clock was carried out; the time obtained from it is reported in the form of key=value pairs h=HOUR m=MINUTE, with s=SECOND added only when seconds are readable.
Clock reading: h=1 m=9
